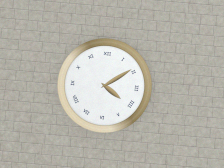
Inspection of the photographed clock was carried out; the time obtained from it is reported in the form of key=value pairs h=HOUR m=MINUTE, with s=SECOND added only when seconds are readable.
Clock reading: h=4 m=9
